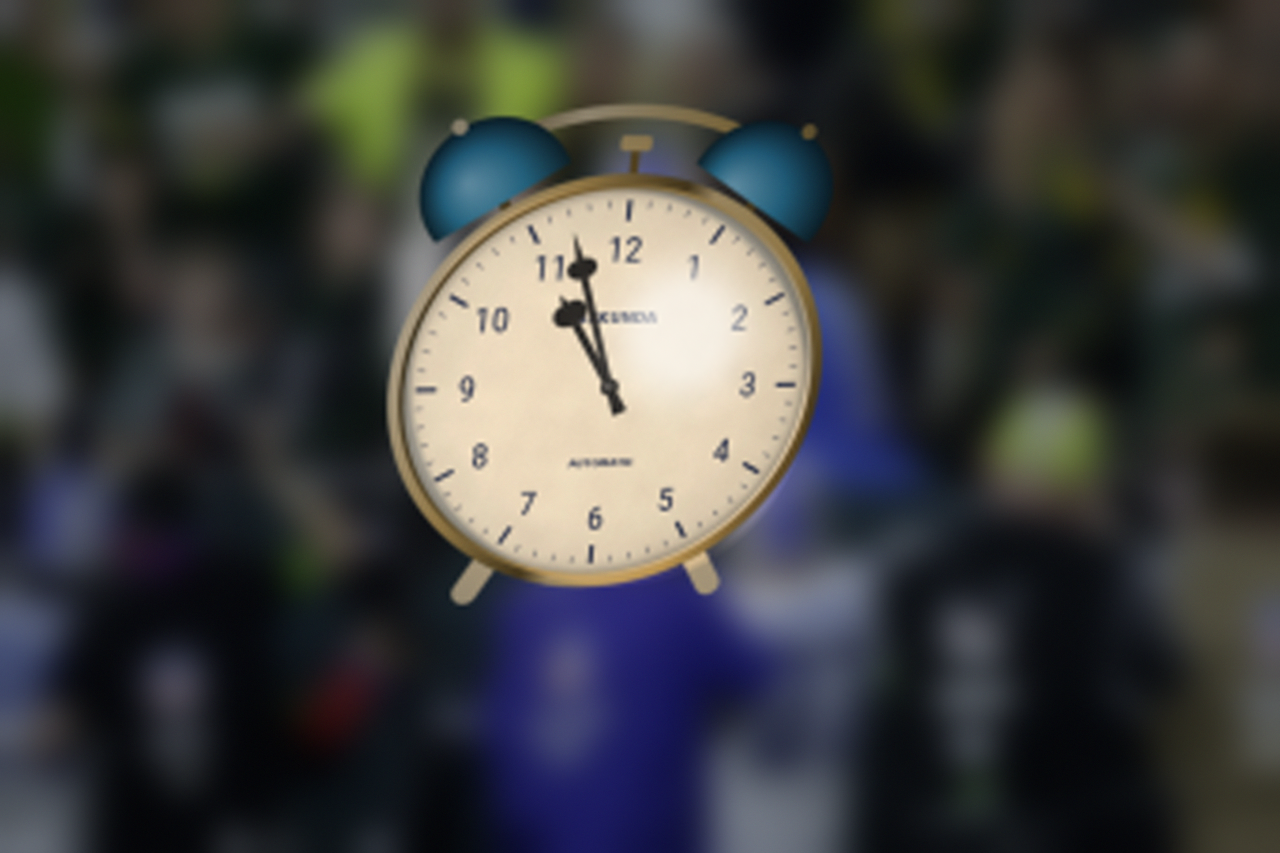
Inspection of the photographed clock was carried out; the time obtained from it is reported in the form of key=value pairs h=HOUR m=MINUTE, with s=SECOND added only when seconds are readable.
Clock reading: h=10 m=57
